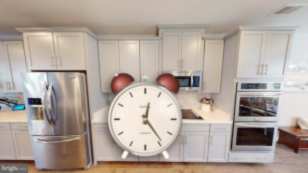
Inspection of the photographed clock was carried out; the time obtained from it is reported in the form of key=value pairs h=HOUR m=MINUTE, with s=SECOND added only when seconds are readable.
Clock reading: h=12 m=24
